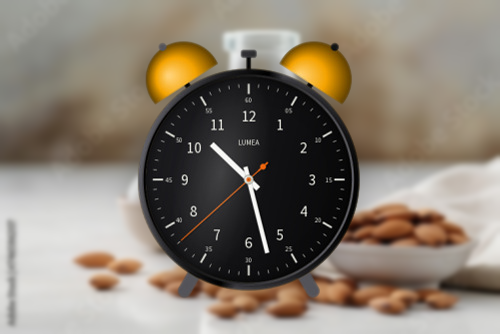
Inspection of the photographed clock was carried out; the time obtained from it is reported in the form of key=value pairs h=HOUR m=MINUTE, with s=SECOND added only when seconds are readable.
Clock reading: h=10 m=27 s=38
